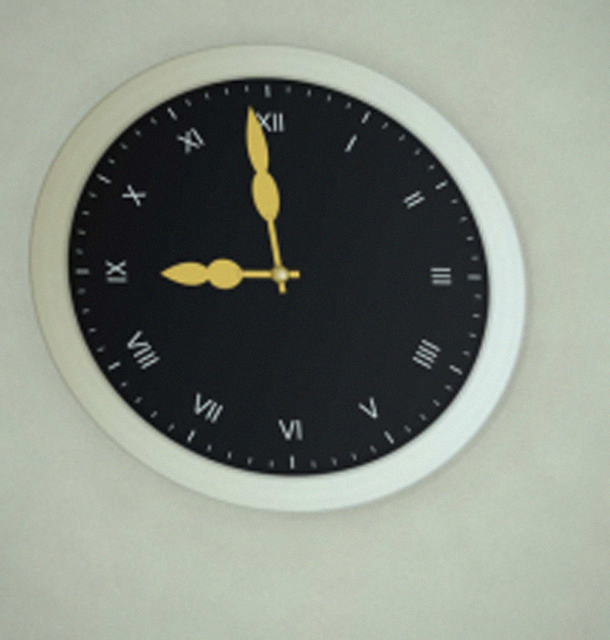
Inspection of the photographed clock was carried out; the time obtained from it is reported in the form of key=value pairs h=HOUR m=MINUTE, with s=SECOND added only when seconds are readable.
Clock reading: h=8 m=59
